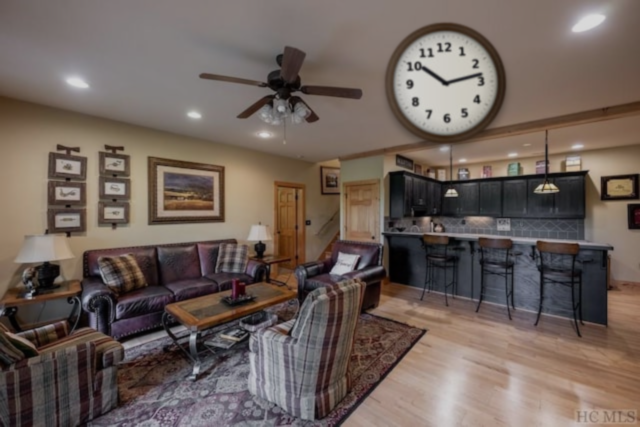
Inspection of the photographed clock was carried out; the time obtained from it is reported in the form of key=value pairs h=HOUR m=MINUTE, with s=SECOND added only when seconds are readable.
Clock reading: h=10 m=13
